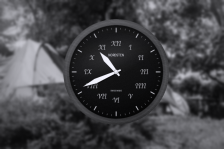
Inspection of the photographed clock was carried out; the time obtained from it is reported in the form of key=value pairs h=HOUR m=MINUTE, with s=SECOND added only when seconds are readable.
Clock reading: h=10 m=41
